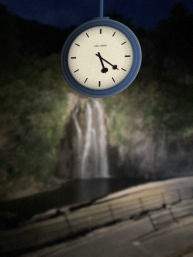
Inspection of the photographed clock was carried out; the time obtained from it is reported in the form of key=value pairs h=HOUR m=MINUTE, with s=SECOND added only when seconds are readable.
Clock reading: h=5 m=21
